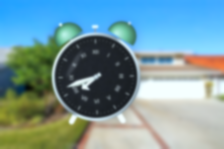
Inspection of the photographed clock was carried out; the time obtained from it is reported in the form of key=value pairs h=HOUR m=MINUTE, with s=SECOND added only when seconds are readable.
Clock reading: h=7 m=42
